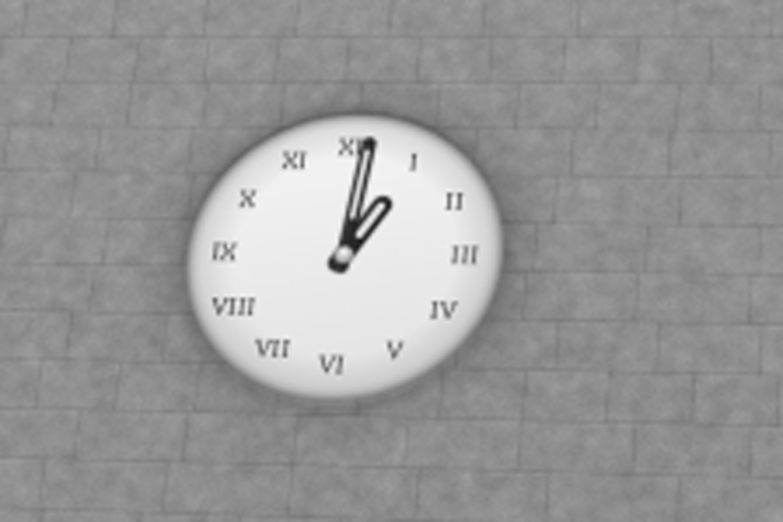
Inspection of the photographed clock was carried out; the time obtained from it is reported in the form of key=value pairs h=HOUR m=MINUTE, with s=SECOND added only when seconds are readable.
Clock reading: h=1 m=1
